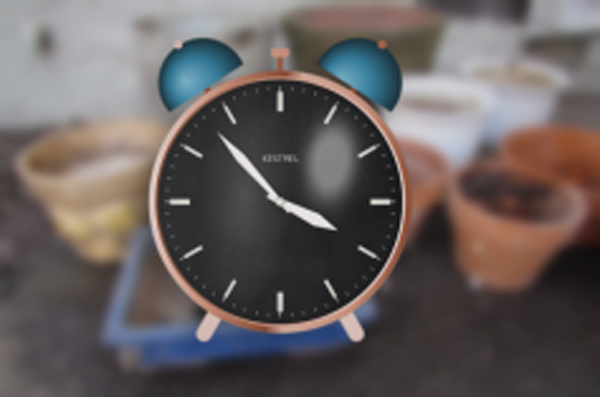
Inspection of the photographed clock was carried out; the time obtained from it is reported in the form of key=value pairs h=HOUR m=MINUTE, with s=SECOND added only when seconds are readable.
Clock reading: h=3 m=53
